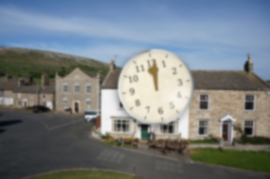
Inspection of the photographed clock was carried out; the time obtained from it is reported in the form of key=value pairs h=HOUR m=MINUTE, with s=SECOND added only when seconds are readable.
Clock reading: h=12 m=1
